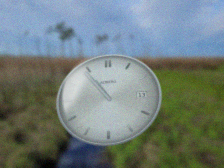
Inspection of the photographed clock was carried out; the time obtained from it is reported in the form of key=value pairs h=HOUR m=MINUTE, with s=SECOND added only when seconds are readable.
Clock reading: h=10 m=54
